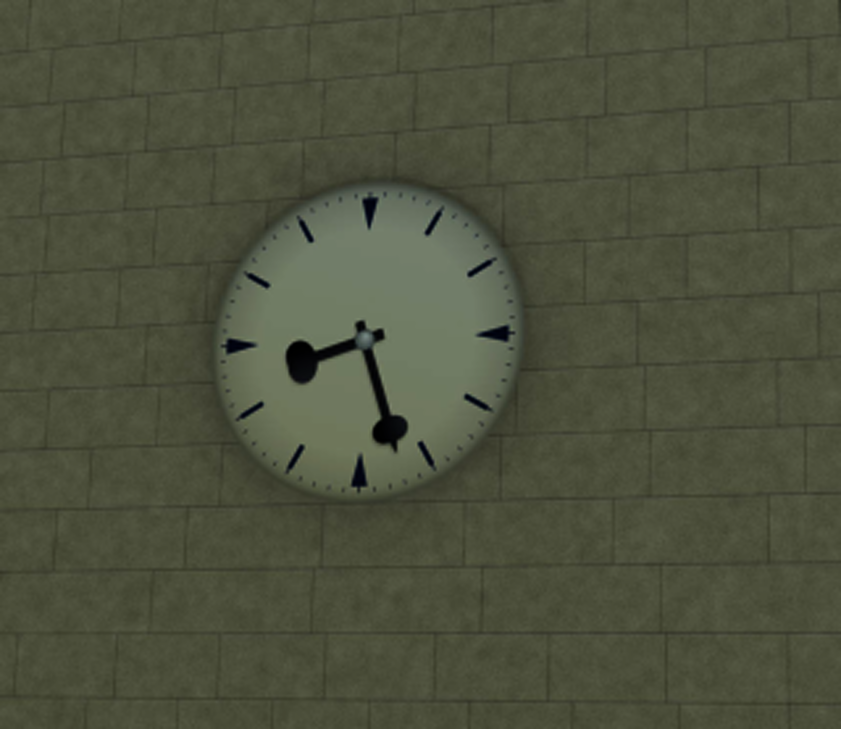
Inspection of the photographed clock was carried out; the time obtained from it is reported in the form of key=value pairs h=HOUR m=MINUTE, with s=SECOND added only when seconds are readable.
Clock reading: h=8 m=27
